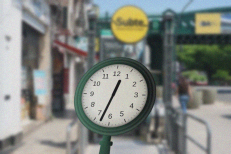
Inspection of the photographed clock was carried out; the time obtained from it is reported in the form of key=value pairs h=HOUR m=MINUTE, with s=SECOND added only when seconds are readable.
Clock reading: h=12 m=33
